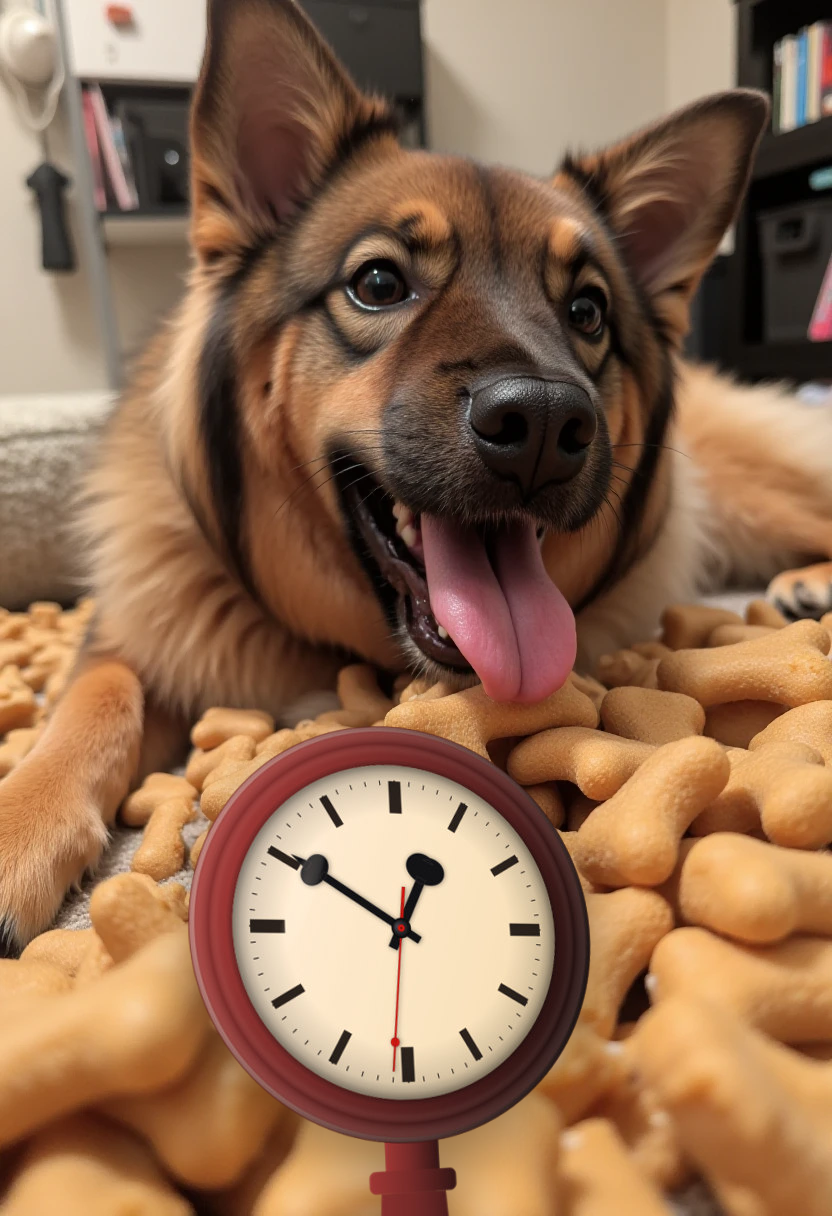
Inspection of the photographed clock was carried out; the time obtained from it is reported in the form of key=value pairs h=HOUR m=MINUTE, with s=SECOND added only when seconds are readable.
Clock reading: h=12 m=50 s=31
